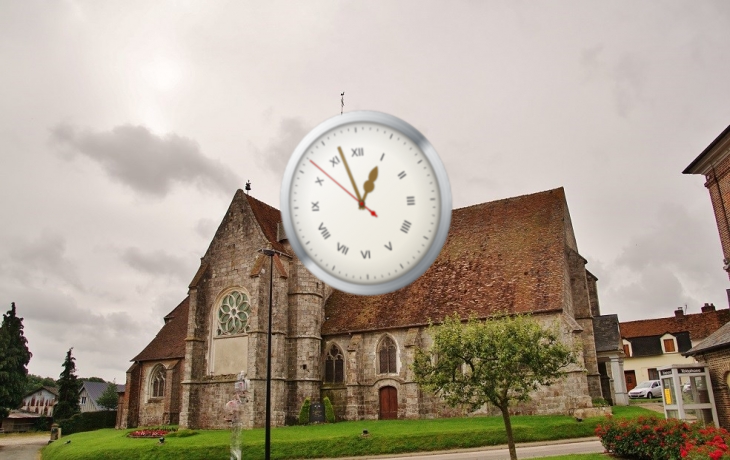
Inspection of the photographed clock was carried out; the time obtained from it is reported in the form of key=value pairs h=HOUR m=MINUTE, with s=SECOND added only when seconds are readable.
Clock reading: h=12 m=56 s=52
